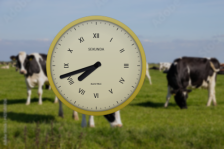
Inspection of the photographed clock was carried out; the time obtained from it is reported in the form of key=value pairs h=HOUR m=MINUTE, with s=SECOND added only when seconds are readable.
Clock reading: h=7 m=42
